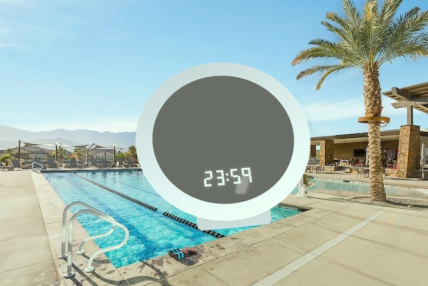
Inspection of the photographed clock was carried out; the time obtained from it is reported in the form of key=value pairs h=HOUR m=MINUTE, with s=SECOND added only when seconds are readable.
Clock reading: h=23 m=59
